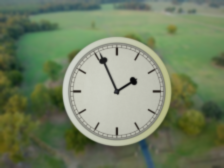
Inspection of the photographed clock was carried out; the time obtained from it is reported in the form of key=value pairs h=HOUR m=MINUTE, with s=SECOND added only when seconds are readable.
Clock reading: h=1 m=56
